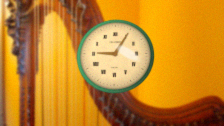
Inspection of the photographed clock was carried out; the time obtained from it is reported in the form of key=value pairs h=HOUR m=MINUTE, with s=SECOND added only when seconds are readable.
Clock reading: h=9 m=5
